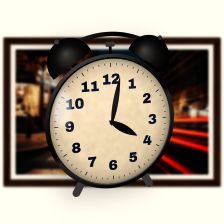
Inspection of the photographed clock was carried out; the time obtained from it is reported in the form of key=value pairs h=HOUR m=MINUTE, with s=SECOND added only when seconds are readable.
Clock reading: h=4 m=2
